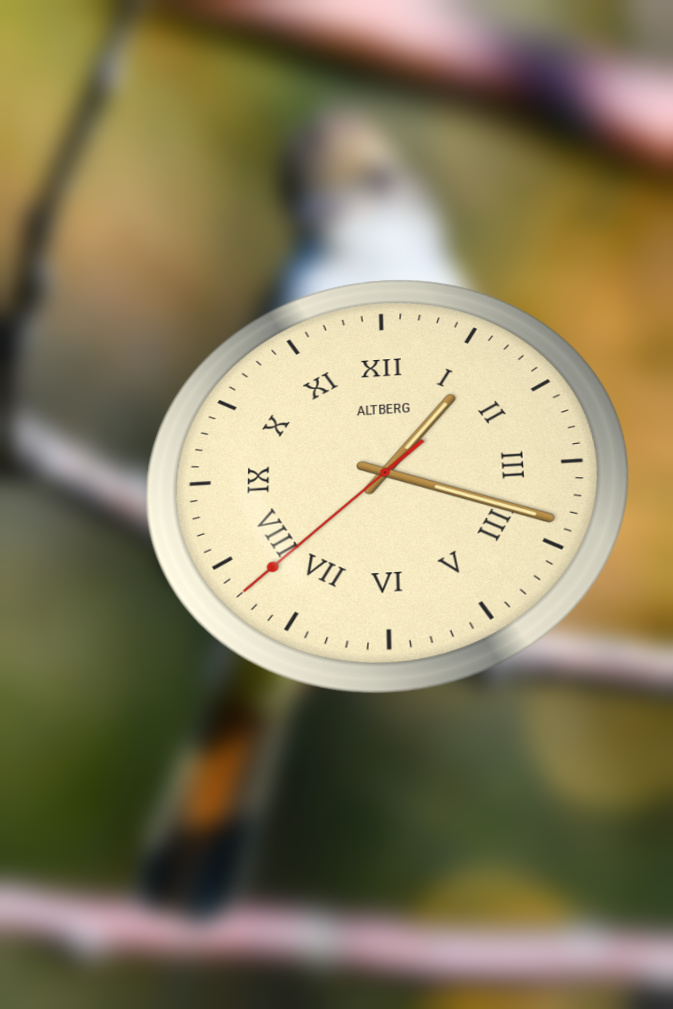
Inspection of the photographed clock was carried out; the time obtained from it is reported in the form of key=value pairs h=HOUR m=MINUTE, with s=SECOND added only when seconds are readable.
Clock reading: h=1 m=18 s=38
